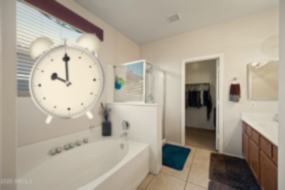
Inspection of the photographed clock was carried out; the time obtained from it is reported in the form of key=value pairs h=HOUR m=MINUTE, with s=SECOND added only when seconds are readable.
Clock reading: h=10 m=0
